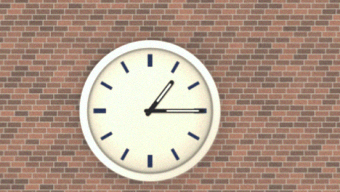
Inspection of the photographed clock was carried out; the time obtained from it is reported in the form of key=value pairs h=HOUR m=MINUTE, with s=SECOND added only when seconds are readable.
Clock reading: h=1 m=15
